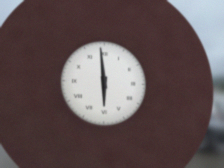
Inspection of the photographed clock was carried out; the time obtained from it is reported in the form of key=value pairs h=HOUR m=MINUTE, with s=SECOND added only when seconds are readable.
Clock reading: h=5 m=59
